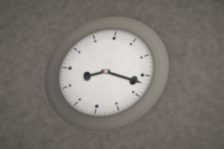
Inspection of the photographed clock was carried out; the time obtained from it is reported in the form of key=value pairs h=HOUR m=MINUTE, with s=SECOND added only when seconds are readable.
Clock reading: h=8 m=17
